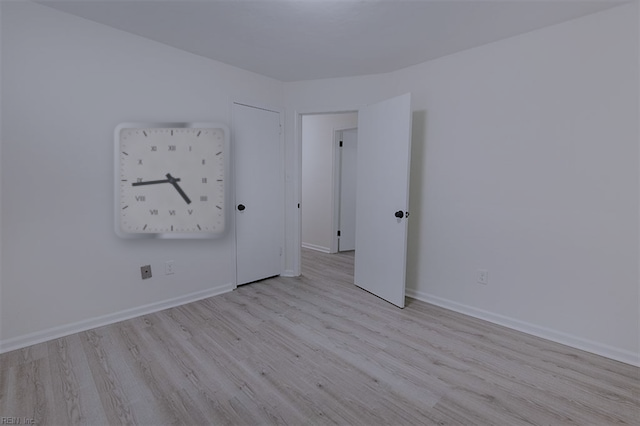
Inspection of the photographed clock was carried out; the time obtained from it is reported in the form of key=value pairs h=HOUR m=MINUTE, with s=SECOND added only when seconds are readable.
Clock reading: h=4 m=44
